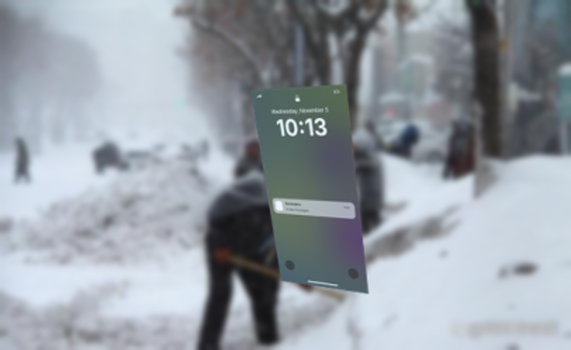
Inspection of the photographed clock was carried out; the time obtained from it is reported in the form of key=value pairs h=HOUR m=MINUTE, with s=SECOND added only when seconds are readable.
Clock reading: h=10 m=13
